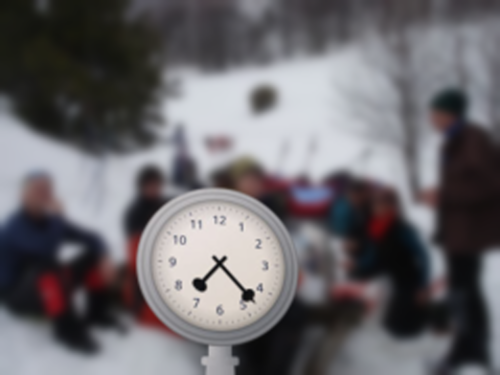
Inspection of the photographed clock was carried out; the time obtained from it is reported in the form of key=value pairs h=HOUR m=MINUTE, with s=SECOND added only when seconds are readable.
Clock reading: h=7 m=23
